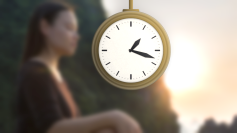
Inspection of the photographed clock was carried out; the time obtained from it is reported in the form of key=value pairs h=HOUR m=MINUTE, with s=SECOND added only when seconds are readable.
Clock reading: h=1 m=18
